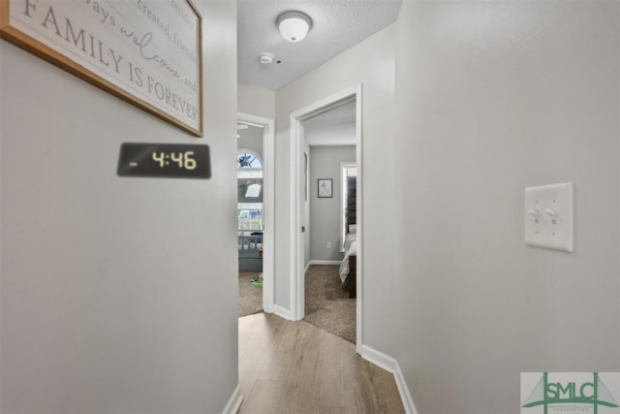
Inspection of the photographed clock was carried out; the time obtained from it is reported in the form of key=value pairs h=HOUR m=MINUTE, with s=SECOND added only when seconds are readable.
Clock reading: h=4 m=46
